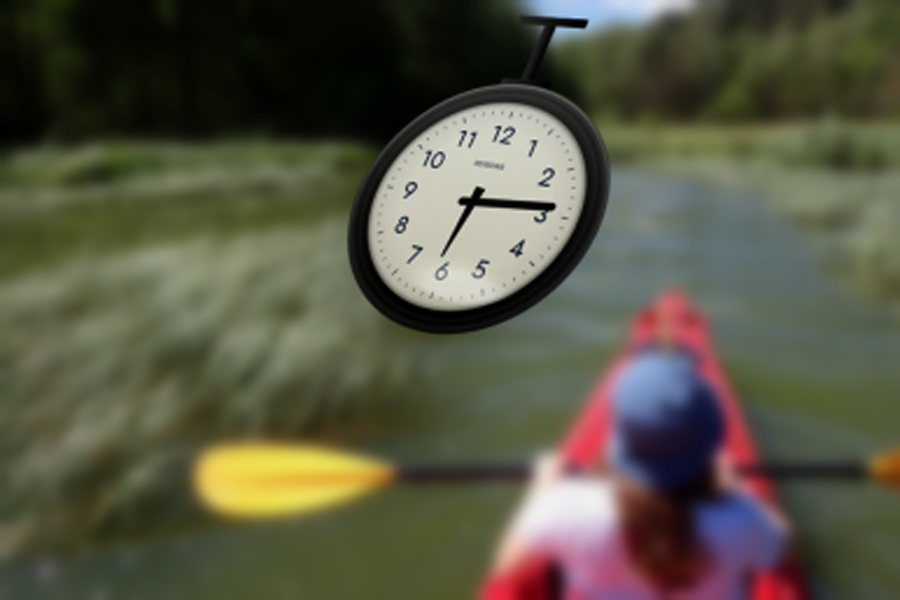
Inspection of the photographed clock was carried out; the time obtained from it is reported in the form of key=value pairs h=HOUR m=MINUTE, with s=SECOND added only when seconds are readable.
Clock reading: h=6 m=14
